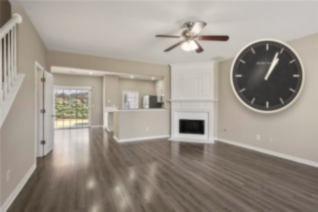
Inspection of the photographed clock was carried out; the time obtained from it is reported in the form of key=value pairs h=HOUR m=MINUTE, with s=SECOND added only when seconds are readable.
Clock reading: h=1 m=4
